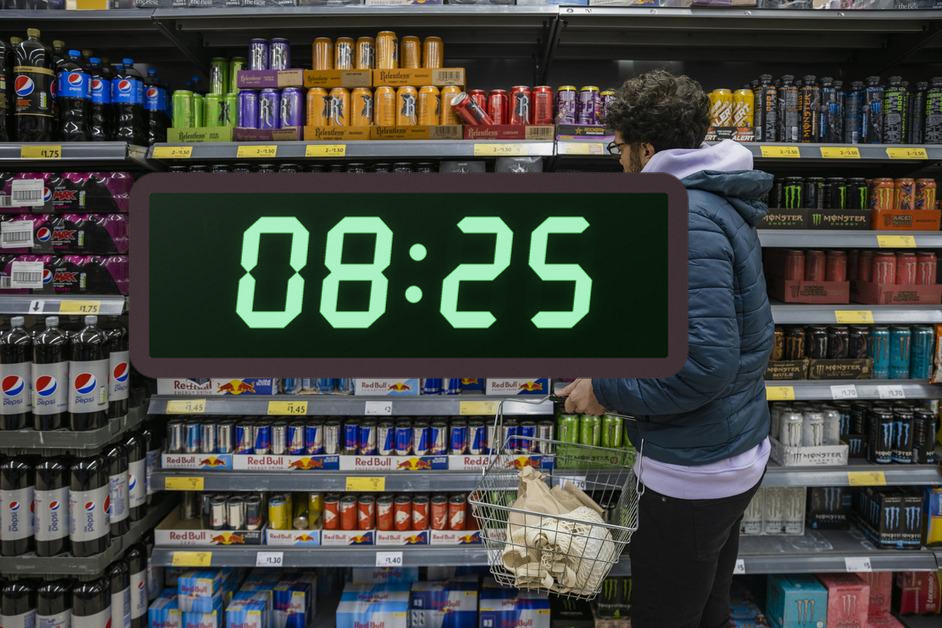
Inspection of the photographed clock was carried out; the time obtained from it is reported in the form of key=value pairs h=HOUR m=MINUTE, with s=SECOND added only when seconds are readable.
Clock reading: h=8 m=25
